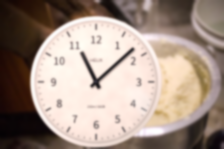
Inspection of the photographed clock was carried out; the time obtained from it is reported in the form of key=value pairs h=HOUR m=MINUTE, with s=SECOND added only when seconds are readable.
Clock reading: h=11 m=8
